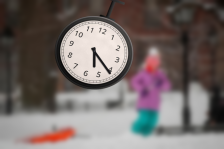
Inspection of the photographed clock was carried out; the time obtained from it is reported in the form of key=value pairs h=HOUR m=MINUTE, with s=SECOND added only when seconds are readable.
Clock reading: h=5 m=21
